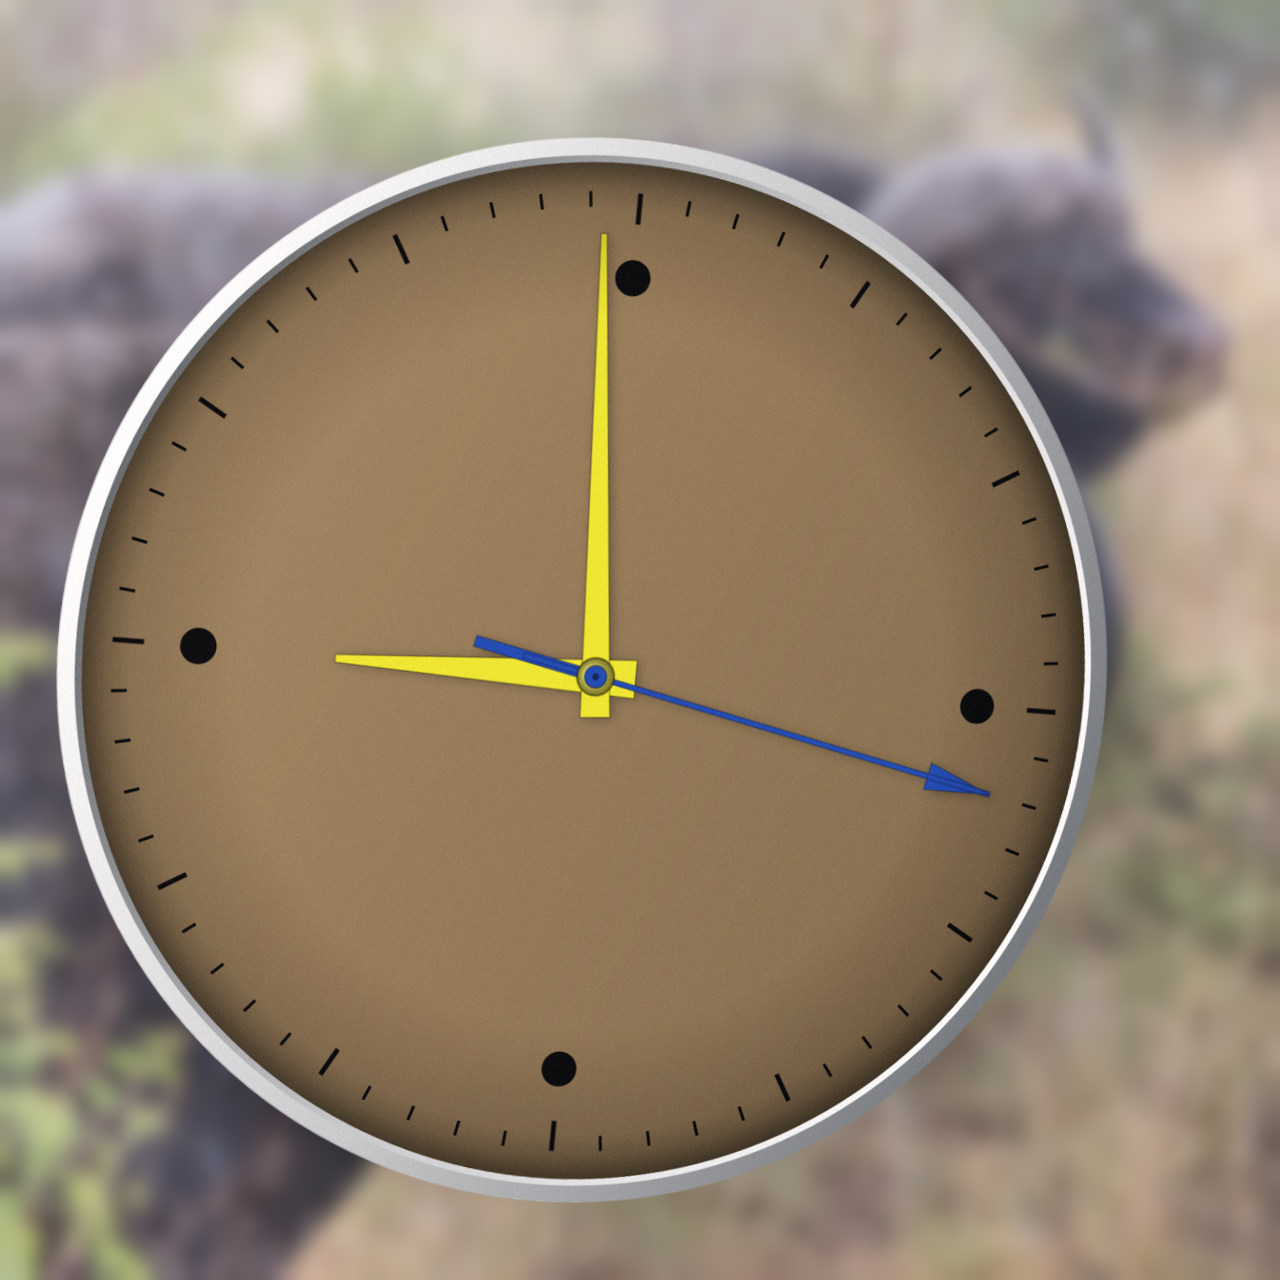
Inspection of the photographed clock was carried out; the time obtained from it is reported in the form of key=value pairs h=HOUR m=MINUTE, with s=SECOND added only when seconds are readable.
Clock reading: h=8 m=59 s=17
